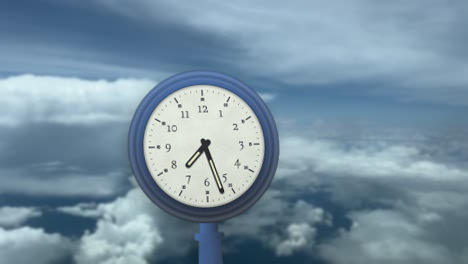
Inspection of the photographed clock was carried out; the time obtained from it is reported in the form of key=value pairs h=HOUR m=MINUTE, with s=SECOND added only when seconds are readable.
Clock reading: h=7 m=27
